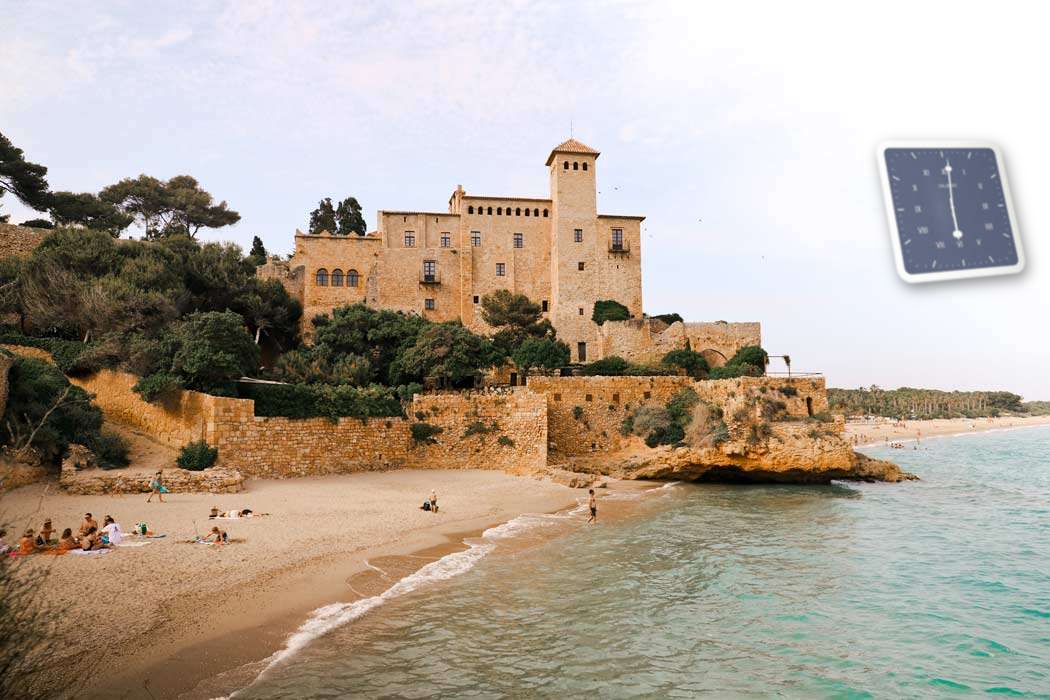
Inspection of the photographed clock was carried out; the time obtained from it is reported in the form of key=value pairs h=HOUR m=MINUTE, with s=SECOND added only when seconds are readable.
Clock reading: h=6 m=1
